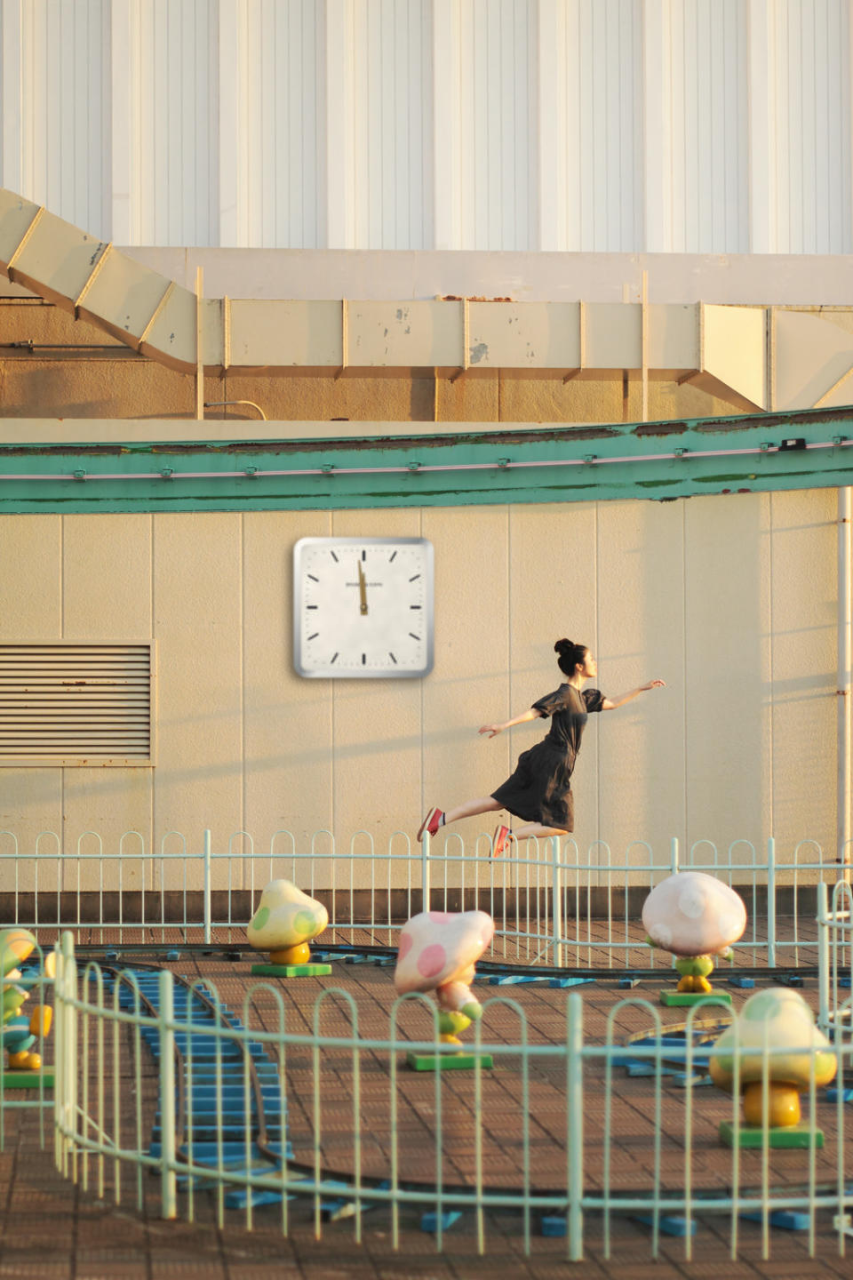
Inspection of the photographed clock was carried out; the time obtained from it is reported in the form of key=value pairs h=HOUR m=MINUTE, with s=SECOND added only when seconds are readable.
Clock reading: h=11 m=59
